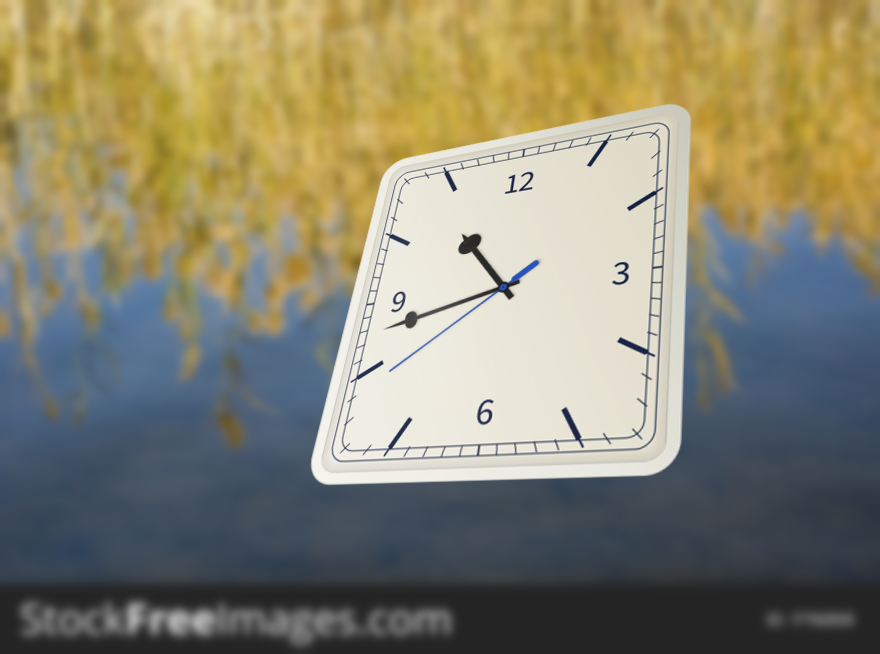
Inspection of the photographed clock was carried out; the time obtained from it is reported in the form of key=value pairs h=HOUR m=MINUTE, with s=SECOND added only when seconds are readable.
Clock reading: h=10 m=42 s=39
